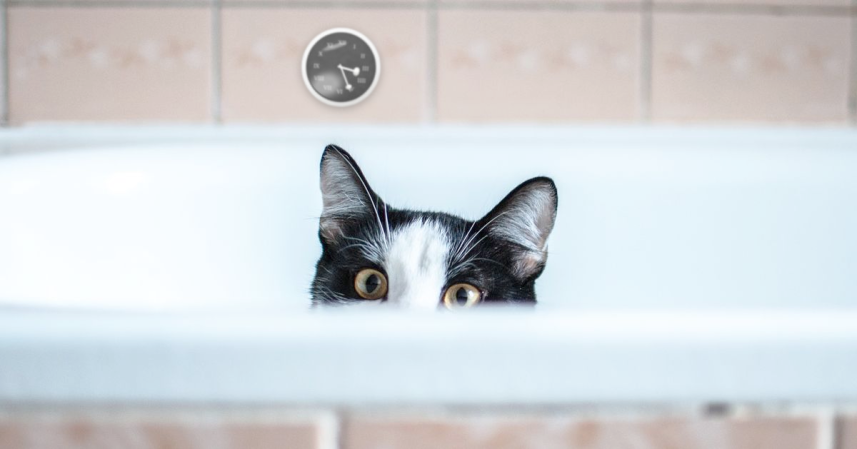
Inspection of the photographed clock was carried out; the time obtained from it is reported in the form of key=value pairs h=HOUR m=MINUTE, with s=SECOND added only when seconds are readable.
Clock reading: h=3 m=26
